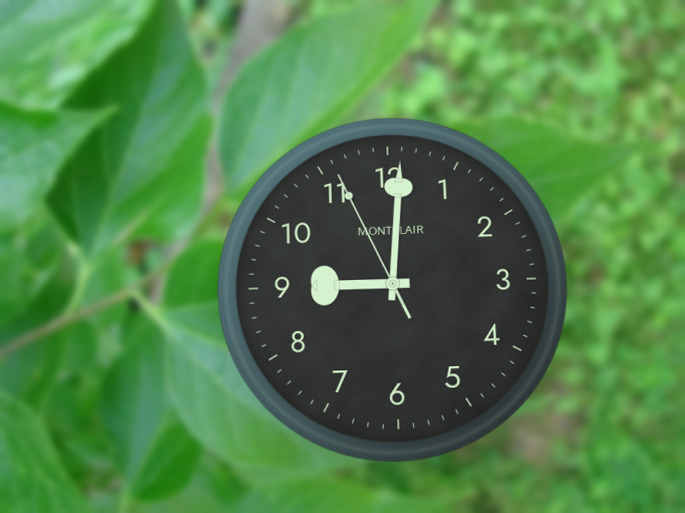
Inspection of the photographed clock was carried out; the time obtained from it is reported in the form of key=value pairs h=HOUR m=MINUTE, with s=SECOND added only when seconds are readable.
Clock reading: h=9 m=0 s=56
